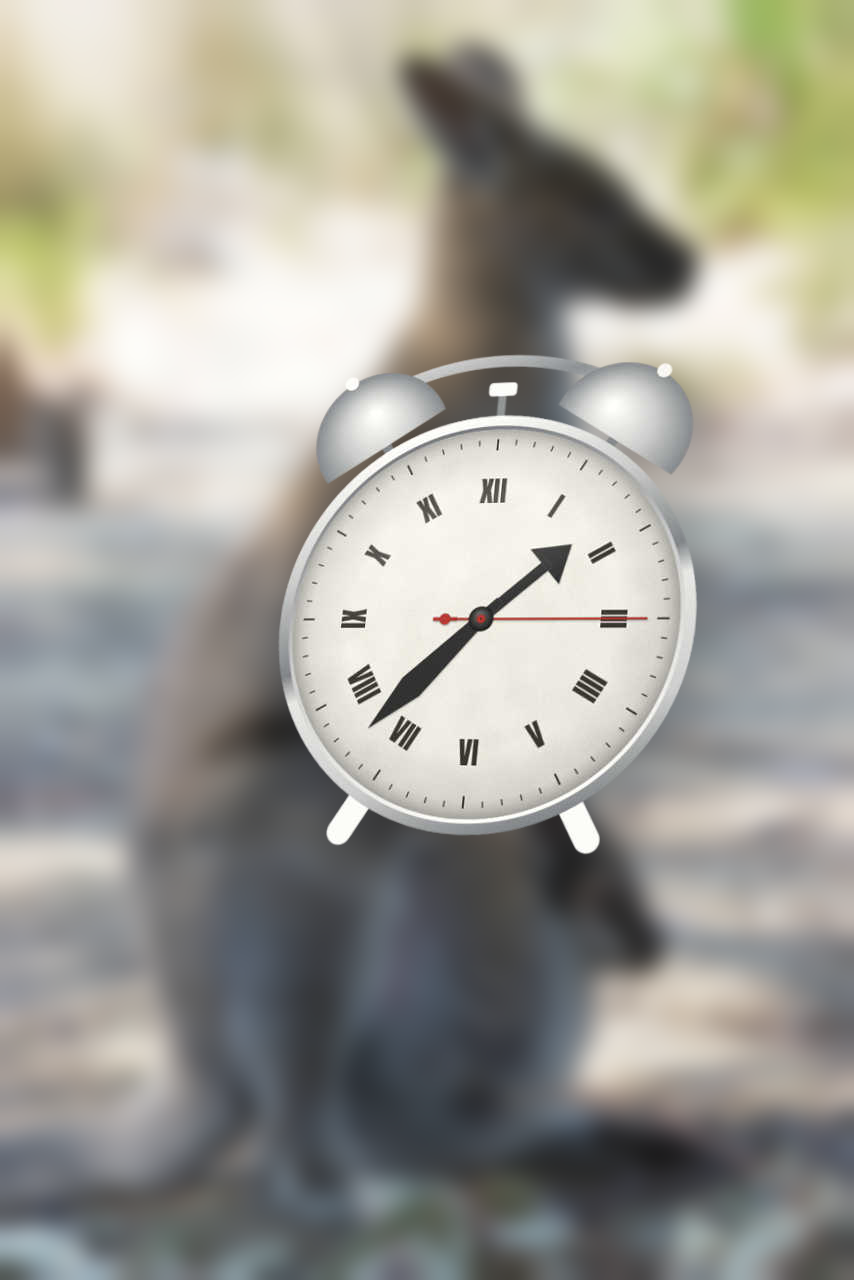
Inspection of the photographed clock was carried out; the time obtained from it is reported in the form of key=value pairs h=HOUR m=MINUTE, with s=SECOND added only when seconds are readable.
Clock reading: h=1 m=37 s=15
